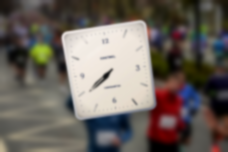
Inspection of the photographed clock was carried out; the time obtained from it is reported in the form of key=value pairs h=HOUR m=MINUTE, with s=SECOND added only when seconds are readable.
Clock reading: h=7 m=39
